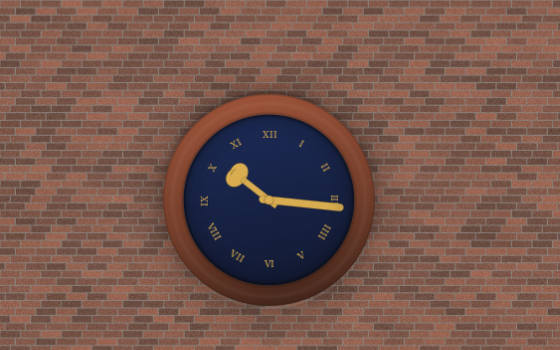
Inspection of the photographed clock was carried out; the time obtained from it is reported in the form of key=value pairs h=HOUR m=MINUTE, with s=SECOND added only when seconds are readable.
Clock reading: h=10 m=16
